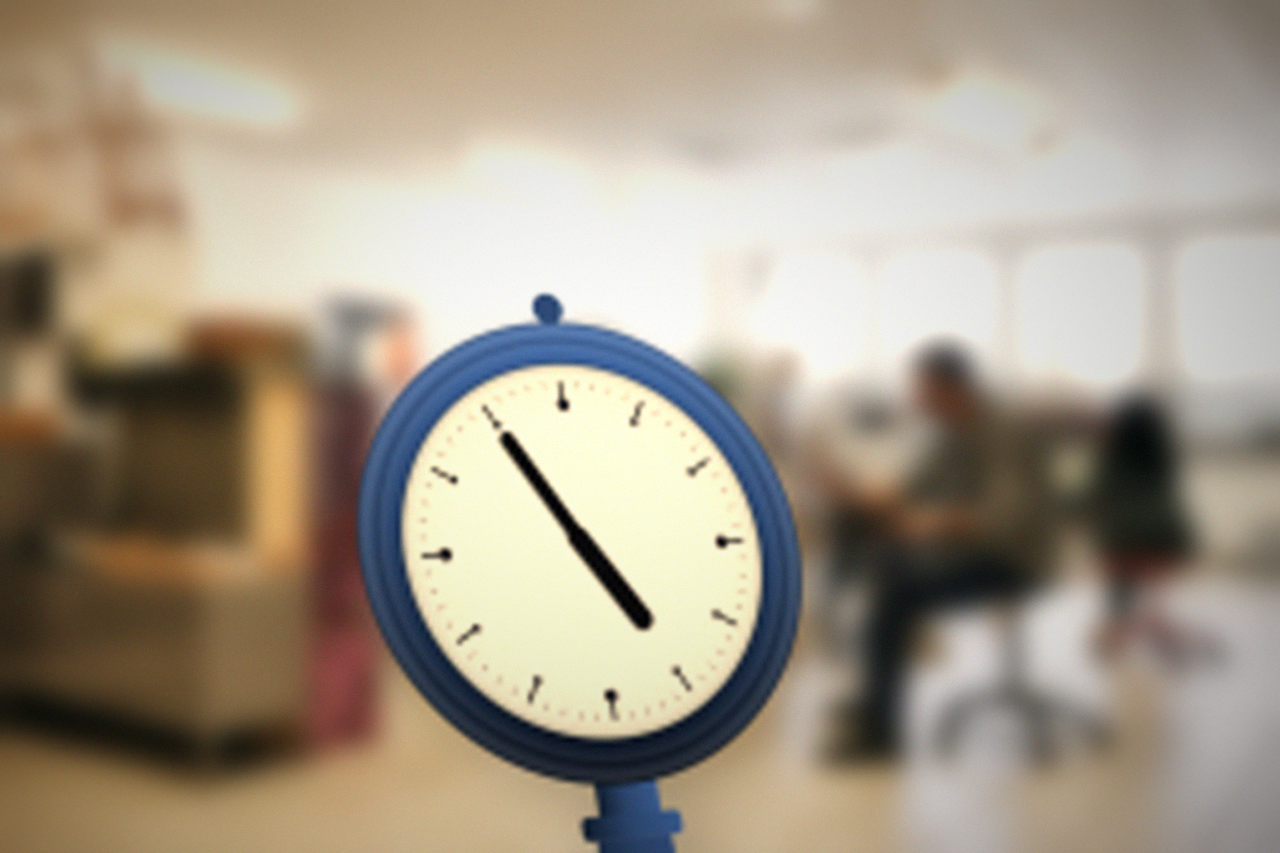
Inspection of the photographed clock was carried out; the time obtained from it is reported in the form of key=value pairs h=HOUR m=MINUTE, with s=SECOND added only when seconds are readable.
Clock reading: h=4 m=55
